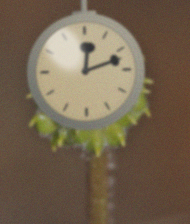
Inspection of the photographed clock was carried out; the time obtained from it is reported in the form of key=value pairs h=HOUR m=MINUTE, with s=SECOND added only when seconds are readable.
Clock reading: h=12 m=12
